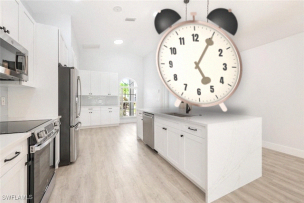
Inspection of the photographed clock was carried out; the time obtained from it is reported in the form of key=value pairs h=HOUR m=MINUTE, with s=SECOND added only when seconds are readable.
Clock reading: h=5 m=5
